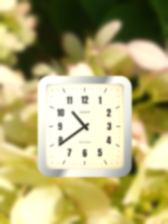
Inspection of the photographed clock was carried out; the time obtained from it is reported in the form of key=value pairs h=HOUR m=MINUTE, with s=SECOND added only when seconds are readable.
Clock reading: h=10 m=39
